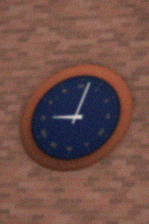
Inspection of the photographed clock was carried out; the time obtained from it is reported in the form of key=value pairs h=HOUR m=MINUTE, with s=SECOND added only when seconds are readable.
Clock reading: h=9 m=2
